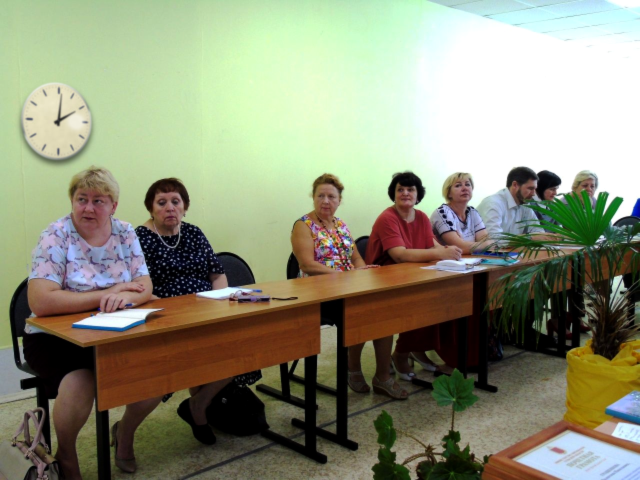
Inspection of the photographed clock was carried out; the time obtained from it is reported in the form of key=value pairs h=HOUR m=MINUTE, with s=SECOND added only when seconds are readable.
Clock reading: h=2 m=1
